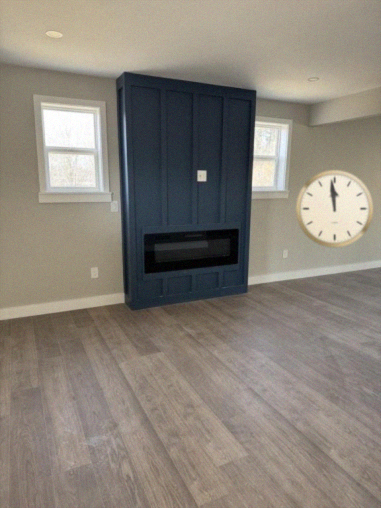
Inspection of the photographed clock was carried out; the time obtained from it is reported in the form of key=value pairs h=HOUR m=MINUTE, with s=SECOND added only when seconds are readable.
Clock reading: h=11 m=59
